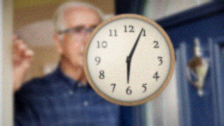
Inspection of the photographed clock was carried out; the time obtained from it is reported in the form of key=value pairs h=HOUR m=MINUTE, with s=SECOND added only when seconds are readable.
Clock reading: h=6 m=4
